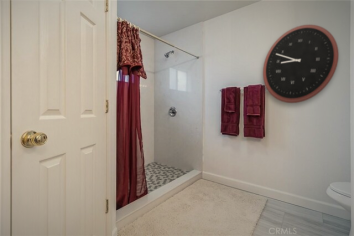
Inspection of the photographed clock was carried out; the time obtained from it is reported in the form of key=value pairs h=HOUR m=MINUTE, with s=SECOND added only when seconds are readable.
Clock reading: h=8 m=48
